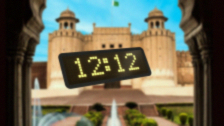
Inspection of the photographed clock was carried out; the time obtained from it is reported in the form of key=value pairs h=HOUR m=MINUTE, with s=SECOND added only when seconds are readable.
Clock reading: h=12 m=12
